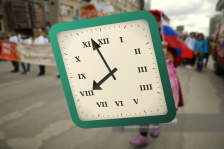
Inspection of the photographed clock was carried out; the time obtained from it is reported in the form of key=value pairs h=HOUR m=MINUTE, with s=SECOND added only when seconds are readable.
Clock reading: h=7 m=57
